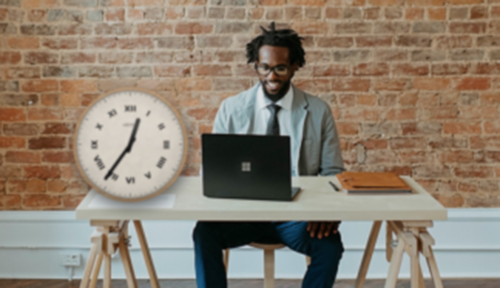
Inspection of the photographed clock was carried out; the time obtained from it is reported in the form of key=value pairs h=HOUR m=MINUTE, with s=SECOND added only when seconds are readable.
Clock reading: h=12 m=36
